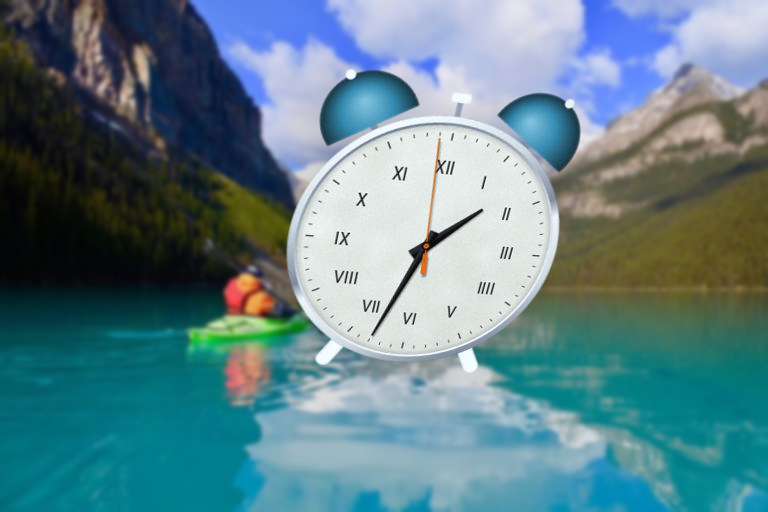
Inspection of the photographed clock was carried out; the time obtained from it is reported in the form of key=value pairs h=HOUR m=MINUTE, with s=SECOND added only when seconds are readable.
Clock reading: h=1 m=32 s=59
